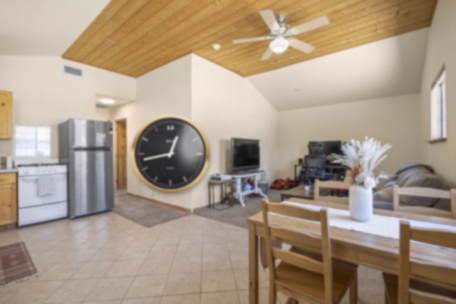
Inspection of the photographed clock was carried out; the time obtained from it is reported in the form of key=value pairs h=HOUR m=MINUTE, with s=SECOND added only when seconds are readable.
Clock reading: h=12 m=43
